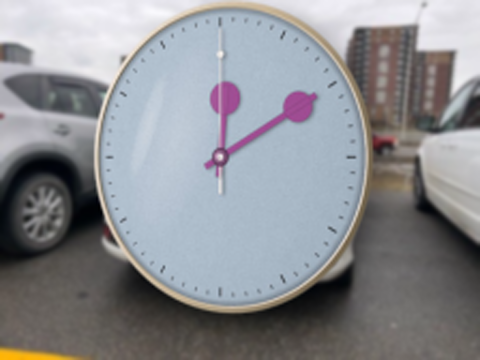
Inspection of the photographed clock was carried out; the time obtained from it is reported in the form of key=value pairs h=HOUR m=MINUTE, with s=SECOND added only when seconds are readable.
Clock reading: h=12 m=10 s=0
